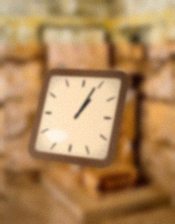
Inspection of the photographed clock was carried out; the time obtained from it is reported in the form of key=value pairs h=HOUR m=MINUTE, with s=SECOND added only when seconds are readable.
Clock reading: h=1 m=4
